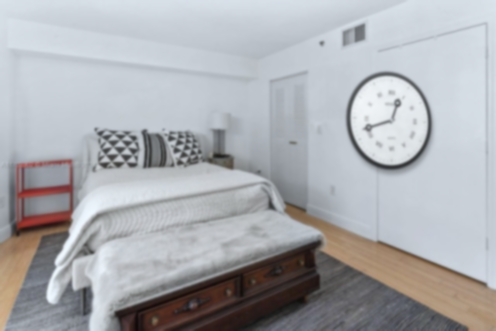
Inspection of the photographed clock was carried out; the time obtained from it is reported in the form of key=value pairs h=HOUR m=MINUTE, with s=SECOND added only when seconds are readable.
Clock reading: h=12 m=42
